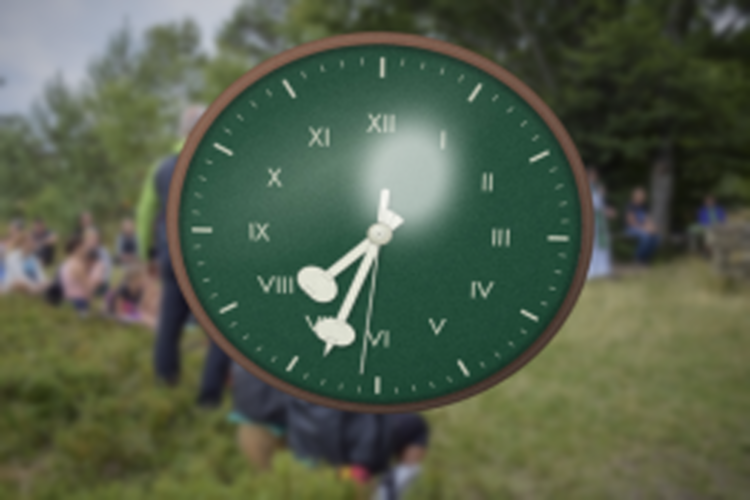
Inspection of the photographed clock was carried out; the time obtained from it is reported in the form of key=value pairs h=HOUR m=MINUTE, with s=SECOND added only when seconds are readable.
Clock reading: h=7 m=33 s=31
